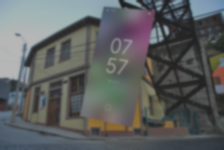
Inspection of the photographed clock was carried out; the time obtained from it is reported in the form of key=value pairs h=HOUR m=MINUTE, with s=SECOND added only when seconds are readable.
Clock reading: h=7 m=57
